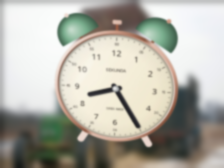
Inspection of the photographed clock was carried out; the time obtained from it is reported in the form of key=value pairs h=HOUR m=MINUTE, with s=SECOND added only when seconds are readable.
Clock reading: h=8 m=25
